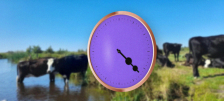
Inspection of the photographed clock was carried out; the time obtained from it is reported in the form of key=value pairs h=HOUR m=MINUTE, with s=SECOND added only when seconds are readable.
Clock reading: h=4 m=22
